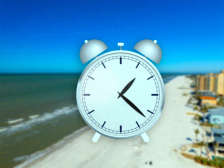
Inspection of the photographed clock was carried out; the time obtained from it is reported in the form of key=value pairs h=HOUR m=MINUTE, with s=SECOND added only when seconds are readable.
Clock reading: h=1 m=22
